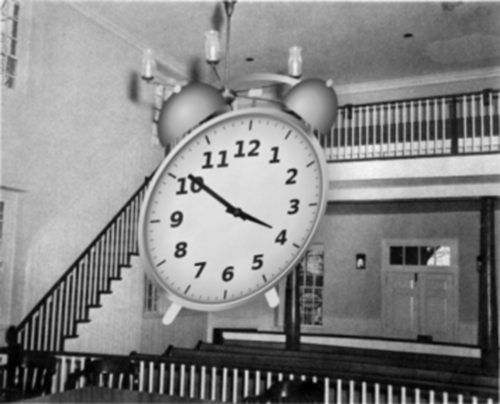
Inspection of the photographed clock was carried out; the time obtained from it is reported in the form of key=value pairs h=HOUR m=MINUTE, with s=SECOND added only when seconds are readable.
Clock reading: h=3 m=51
